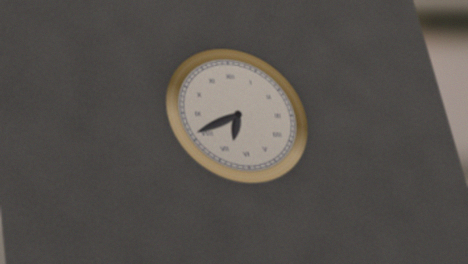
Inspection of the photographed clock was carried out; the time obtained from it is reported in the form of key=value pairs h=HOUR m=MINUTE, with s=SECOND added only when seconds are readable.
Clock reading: h=6 m=41
